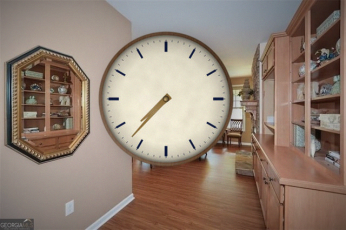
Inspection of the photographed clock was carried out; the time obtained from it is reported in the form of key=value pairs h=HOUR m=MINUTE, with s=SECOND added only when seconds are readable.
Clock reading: h=7 m=37
